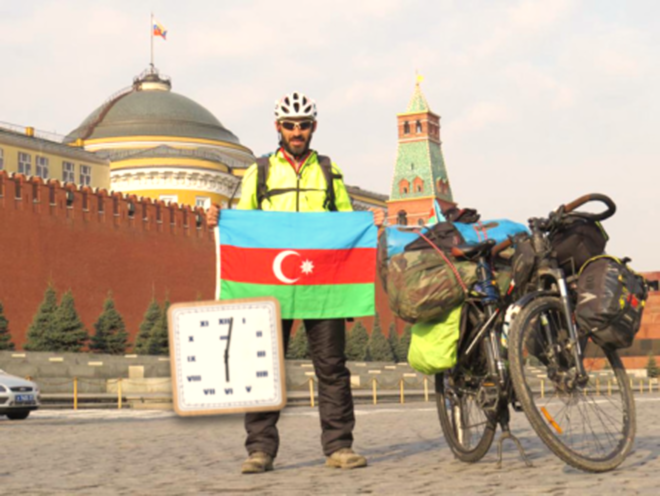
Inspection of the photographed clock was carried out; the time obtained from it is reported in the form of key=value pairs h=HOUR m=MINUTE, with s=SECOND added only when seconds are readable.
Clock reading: h=6 m=2
